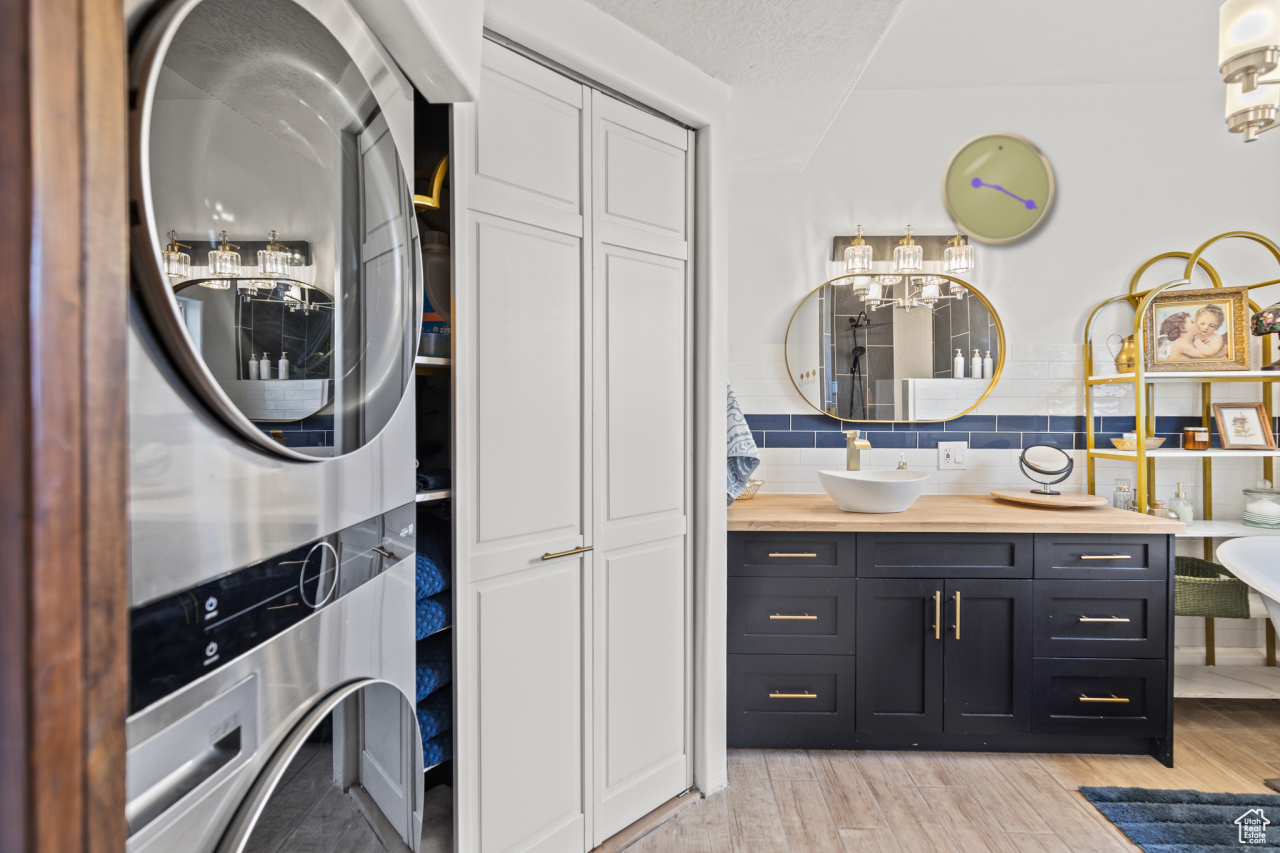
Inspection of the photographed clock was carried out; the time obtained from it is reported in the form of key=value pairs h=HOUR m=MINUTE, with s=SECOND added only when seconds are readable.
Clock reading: h=9 m=19
